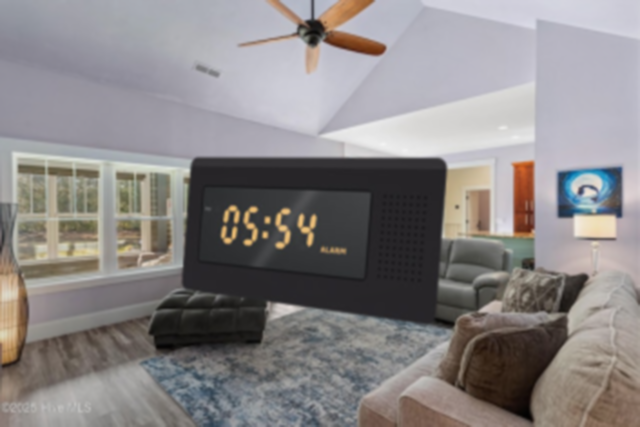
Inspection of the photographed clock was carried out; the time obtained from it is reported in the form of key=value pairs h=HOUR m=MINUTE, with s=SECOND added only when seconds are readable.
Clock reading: h=5 m=54
